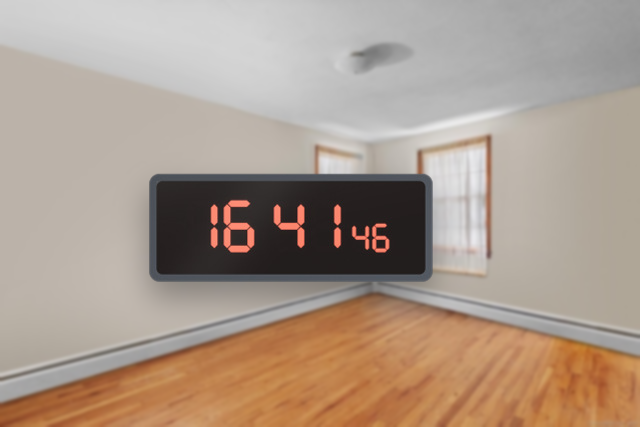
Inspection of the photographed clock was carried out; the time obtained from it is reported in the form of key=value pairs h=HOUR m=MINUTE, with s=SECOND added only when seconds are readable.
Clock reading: h=16 m=41 s=46
